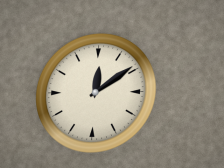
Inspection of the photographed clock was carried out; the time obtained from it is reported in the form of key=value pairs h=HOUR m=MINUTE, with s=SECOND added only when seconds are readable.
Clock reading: h=12 m=9
